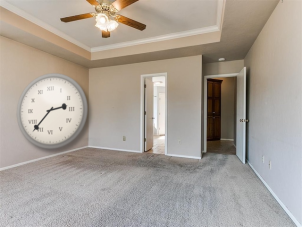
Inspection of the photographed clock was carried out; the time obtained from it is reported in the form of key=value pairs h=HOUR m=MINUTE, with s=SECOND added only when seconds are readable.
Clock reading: h=2 m=37
